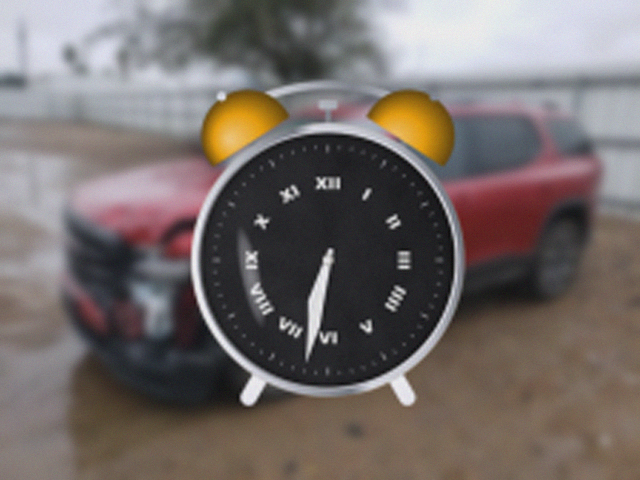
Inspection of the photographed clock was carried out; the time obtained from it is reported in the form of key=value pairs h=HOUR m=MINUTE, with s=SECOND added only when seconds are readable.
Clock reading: h=6 m=32
